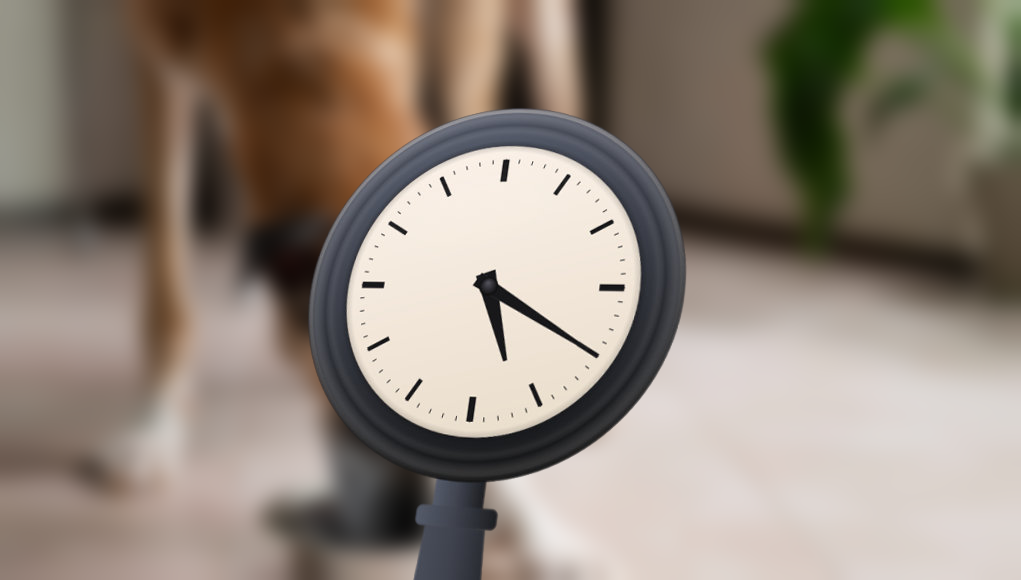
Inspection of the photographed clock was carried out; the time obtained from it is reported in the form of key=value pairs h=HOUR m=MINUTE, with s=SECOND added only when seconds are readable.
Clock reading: h=5 m=20
